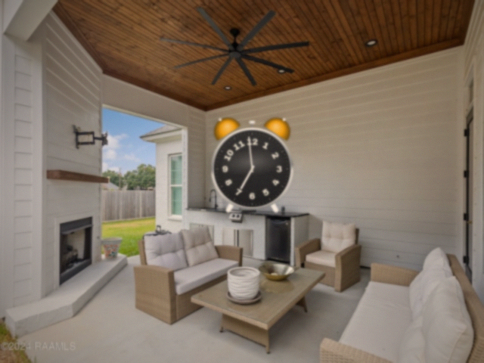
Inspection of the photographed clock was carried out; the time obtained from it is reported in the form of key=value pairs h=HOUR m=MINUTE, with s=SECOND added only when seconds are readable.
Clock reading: h=6 m=59
